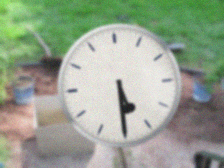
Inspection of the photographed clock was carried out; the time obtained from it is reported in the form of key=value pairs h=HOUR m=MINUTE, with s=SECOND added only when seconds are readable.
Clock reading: h=5 m=30
